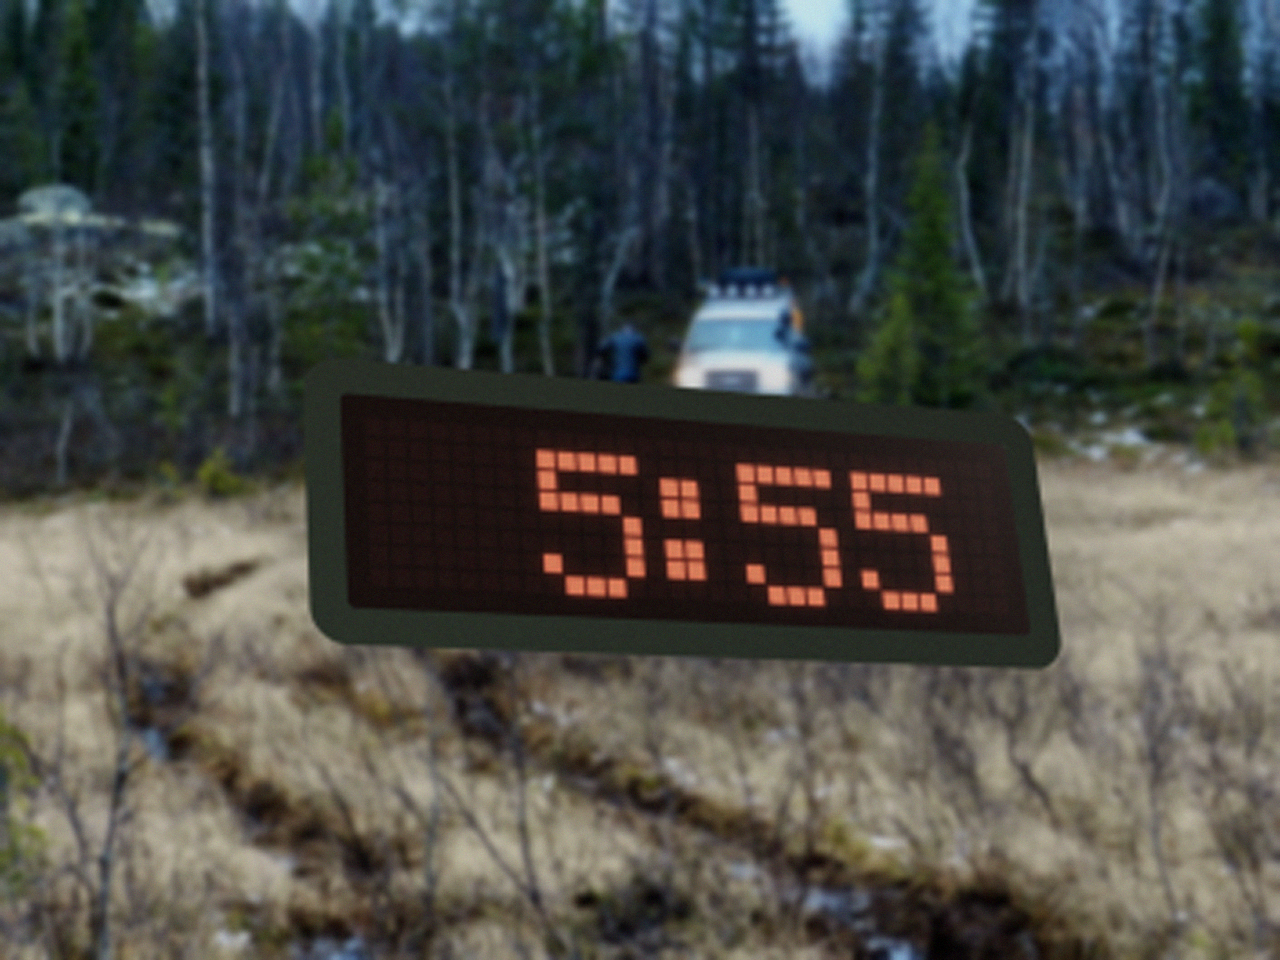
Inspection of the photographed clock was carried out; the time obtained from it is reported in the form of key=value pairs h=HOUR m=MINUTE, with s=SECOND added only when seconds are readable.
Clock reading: h=5 m=55
